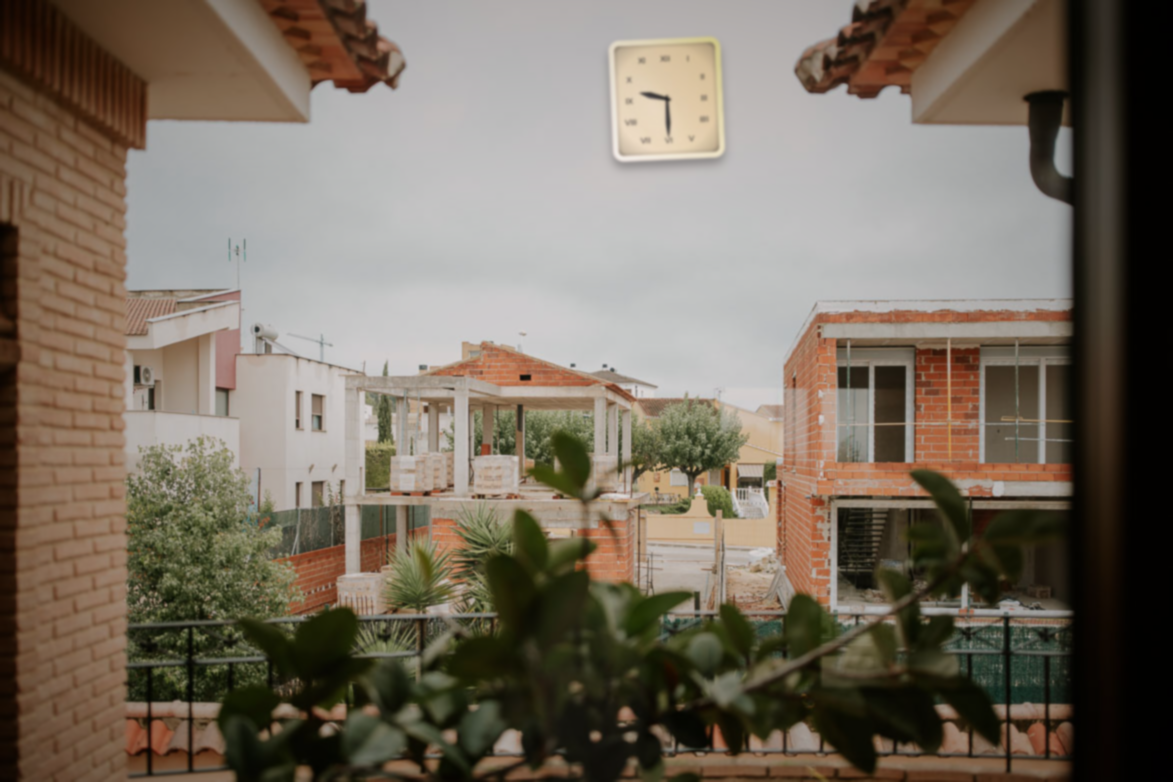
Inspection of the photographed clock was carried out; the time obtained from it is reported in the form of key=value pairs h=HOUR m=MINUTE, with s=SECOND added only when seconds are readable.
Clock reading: h=9 m=30
